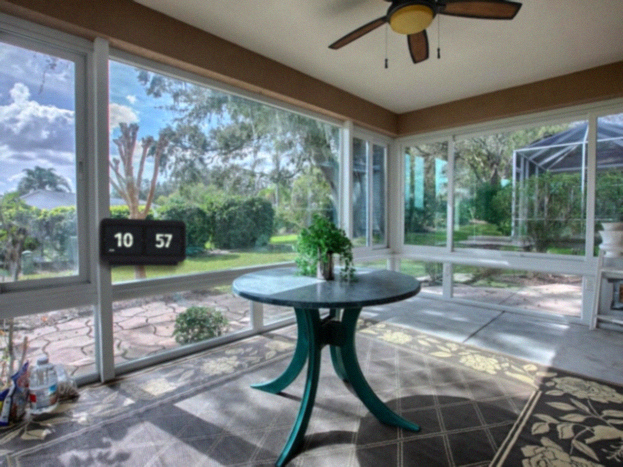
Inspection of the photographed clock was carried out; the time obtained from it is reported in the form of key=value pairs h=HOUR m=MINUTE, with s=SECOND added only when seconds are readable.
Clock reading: h=10 m=57
